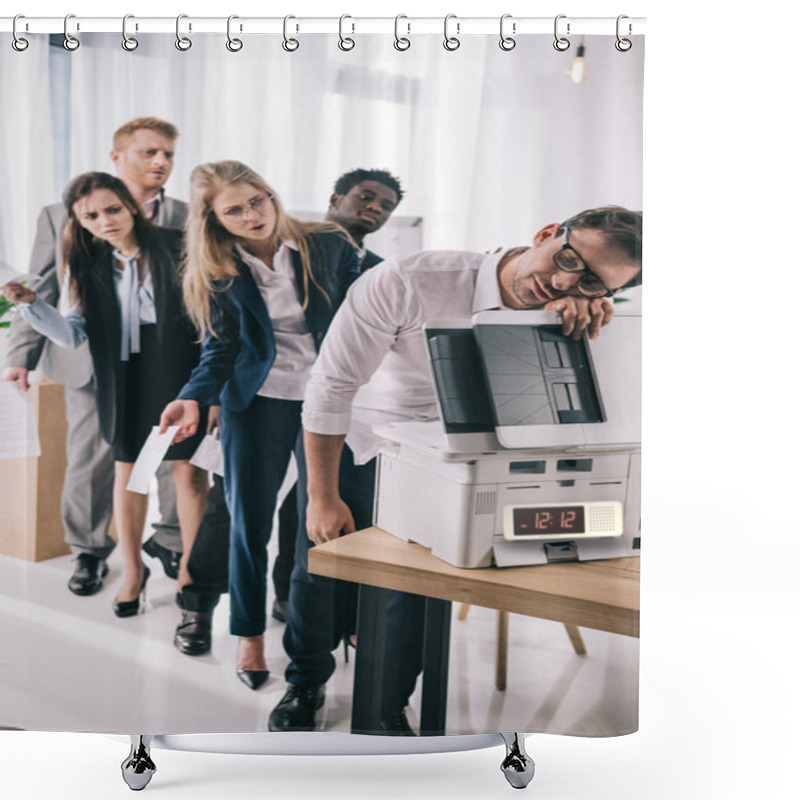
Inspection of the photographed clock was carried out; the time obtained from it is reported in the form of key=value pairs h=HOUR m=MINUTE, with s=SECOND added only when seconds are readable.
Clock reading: h=12 m=12
